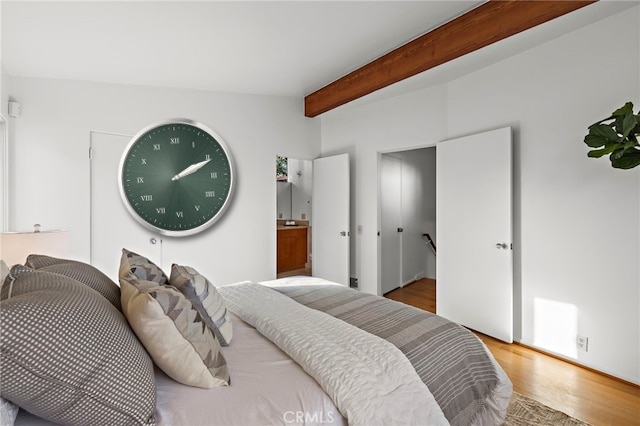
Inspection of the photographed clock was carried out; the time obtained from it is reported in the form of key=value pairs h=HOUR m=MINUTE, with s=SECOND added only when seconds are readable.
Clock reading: h=2 m=11
